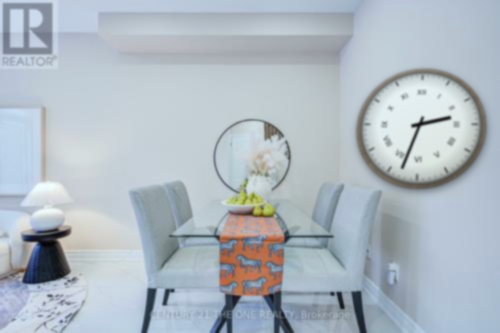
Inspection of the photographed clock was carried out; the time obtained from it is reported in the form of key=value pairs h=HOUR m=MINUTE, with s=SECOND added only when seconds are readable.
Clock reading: h=2 m=33
